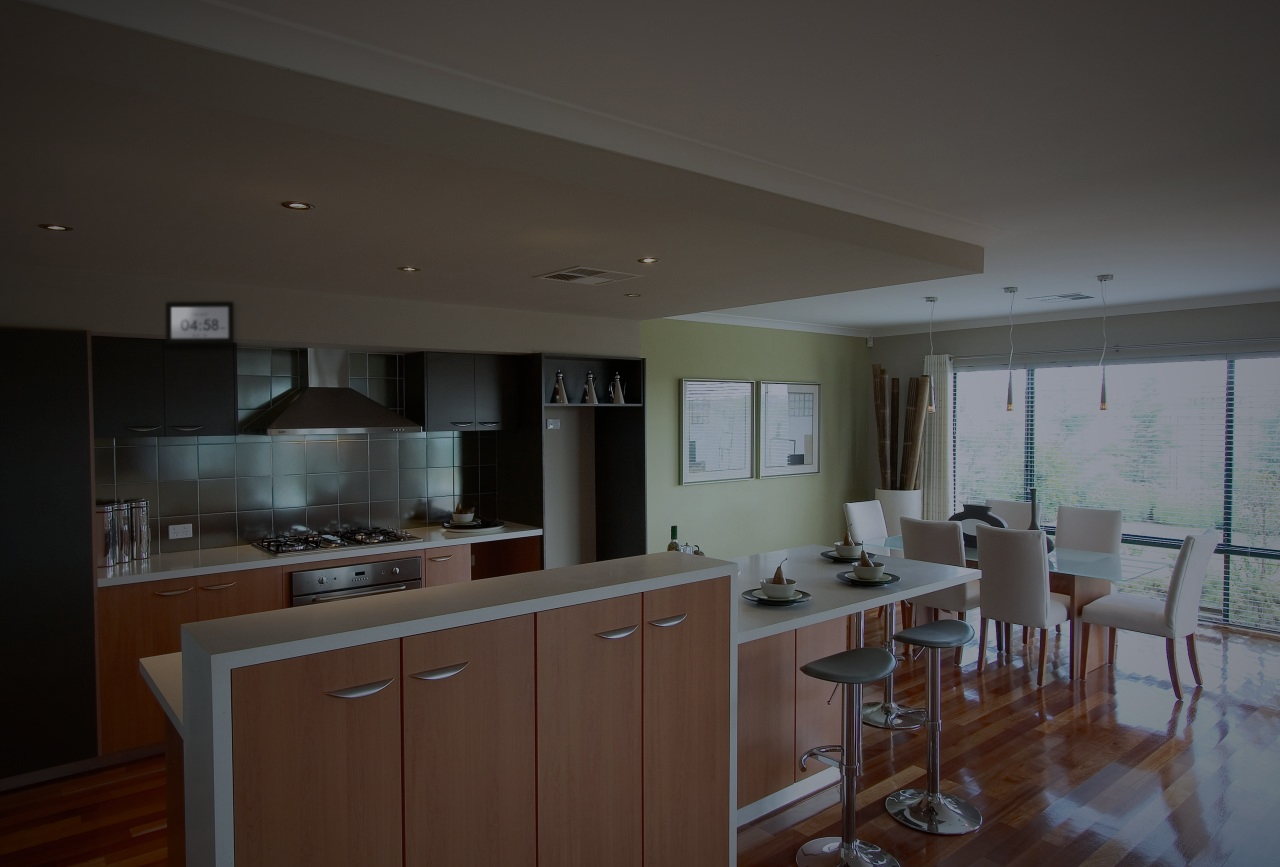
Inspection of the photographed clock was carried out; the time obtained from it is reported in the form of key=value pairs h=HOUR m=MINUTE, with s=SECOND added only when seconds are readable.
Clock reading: h=4 m=58
